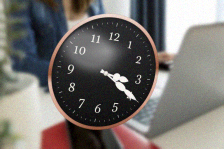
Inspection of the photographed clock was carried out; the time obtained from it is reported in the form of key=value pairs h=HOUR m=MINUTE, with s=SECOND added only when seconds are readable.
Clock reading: h=3 m=20
